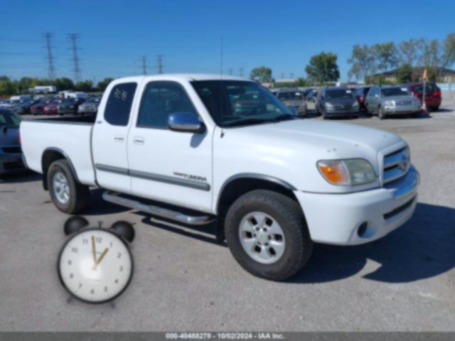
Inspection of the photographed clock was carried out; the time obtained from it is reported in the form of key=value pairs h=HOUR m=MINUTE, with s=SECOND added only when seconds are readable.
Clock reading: h=12 m=58
